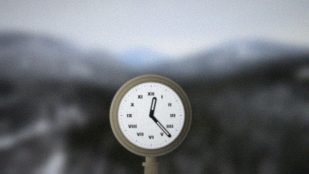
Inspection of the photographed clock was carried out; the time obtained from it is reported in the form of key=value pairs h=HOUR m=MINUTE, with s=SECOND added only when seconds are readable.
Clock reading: h=12 m=23
